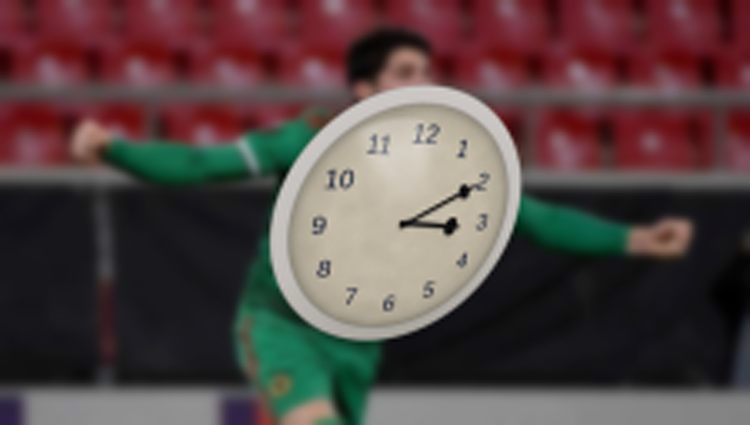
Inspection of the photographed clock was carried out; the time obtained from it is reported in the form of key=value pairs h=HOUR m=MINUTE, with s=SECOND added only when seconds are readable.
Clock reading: h=3 m=10
